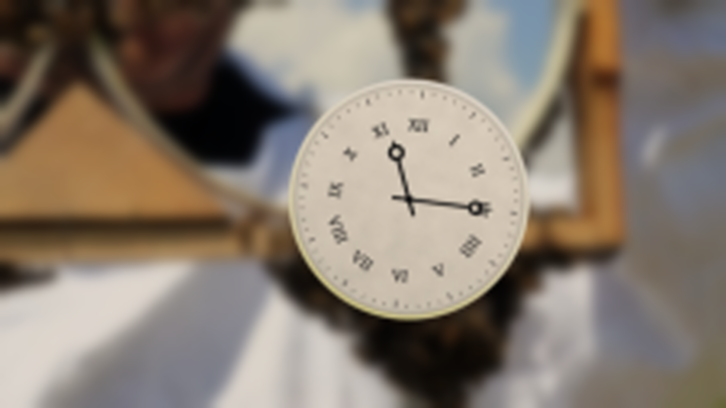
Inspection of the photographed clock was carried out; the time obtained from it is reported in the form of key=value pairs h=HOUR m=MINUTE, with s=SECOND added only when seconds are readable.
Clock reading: h=11 m=15
